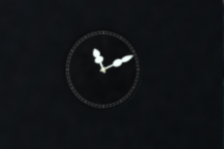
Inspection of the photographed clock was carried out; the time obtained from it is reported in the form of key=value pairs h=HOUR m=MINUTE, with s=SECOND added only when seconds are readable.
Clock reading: h=11 m=11
